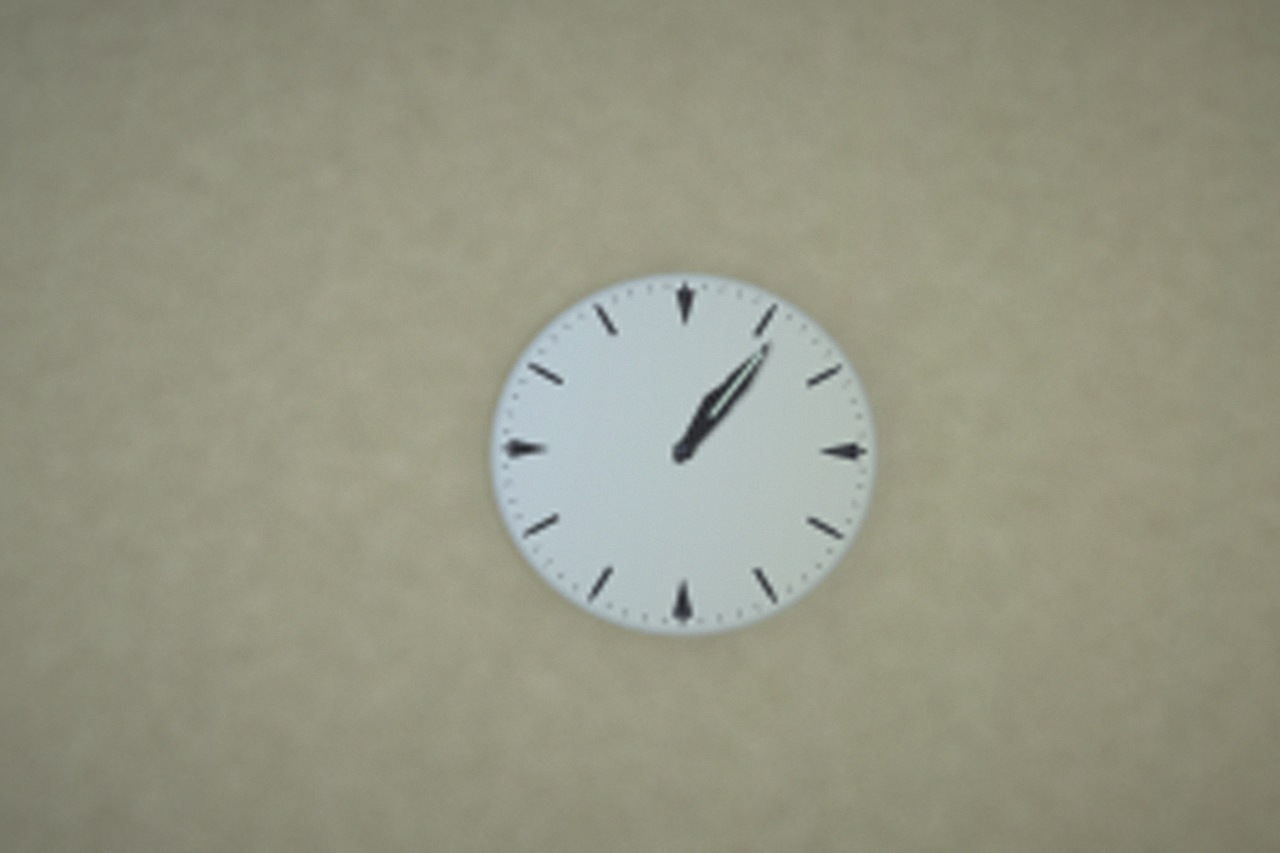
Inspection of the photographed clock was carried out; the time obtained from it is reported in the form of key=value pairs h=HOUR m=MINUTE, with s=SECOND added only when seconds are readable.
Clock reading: h=1 m=6
